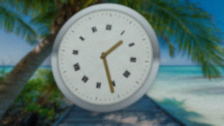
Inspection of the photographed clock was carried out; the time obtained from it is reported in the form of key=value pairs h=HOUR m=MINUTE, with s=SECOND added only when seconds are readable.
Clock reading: h=1 m=26
